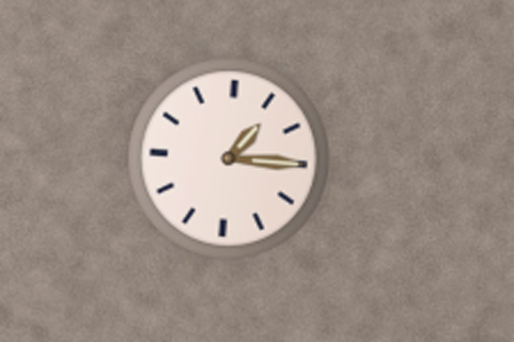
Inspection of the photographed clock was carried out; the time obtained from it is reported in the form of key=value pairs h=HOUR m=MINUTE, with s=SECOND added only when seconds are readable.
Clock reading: h=1 m=15
